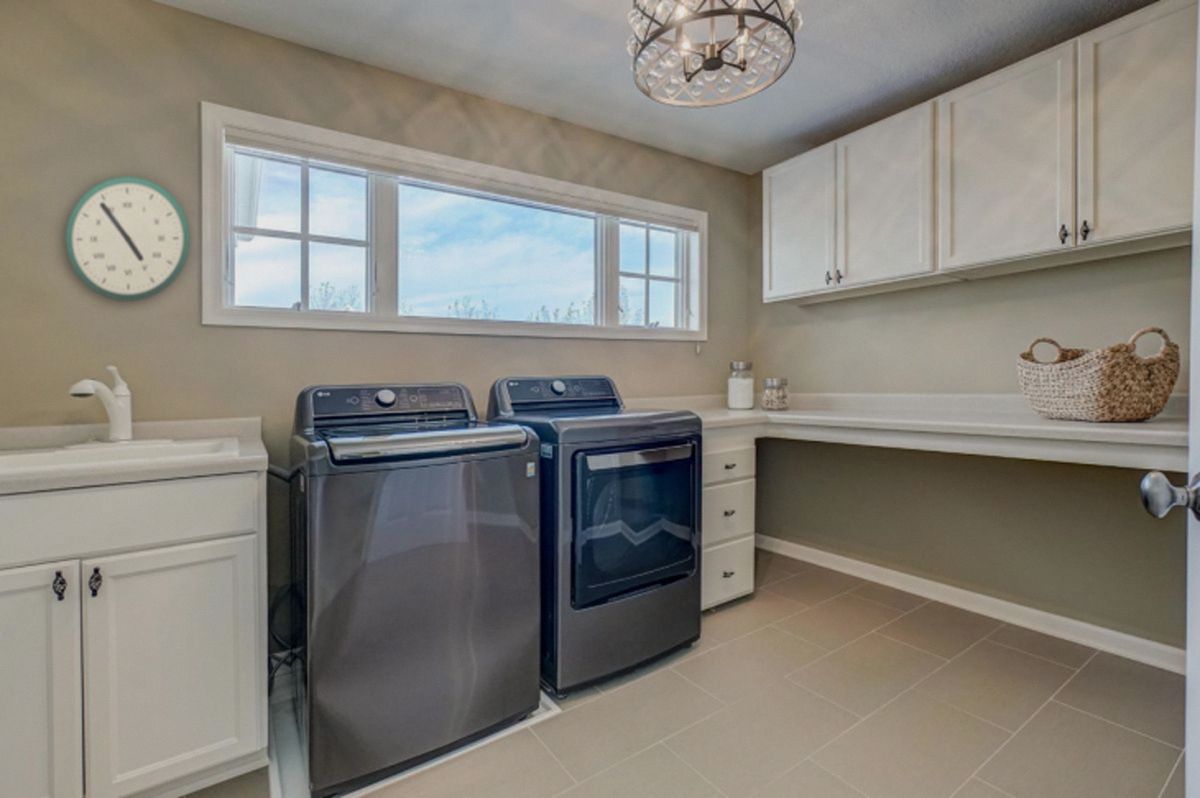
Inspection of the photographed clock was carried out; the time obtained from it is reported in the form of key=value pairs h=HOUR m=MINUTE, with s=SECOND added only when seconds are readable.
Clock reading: h=4 m=54
